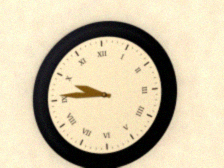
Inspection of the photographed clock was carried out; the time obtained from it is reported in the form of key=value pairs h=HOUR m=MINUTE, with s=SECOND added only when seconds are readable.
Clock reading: h=9 m=46
